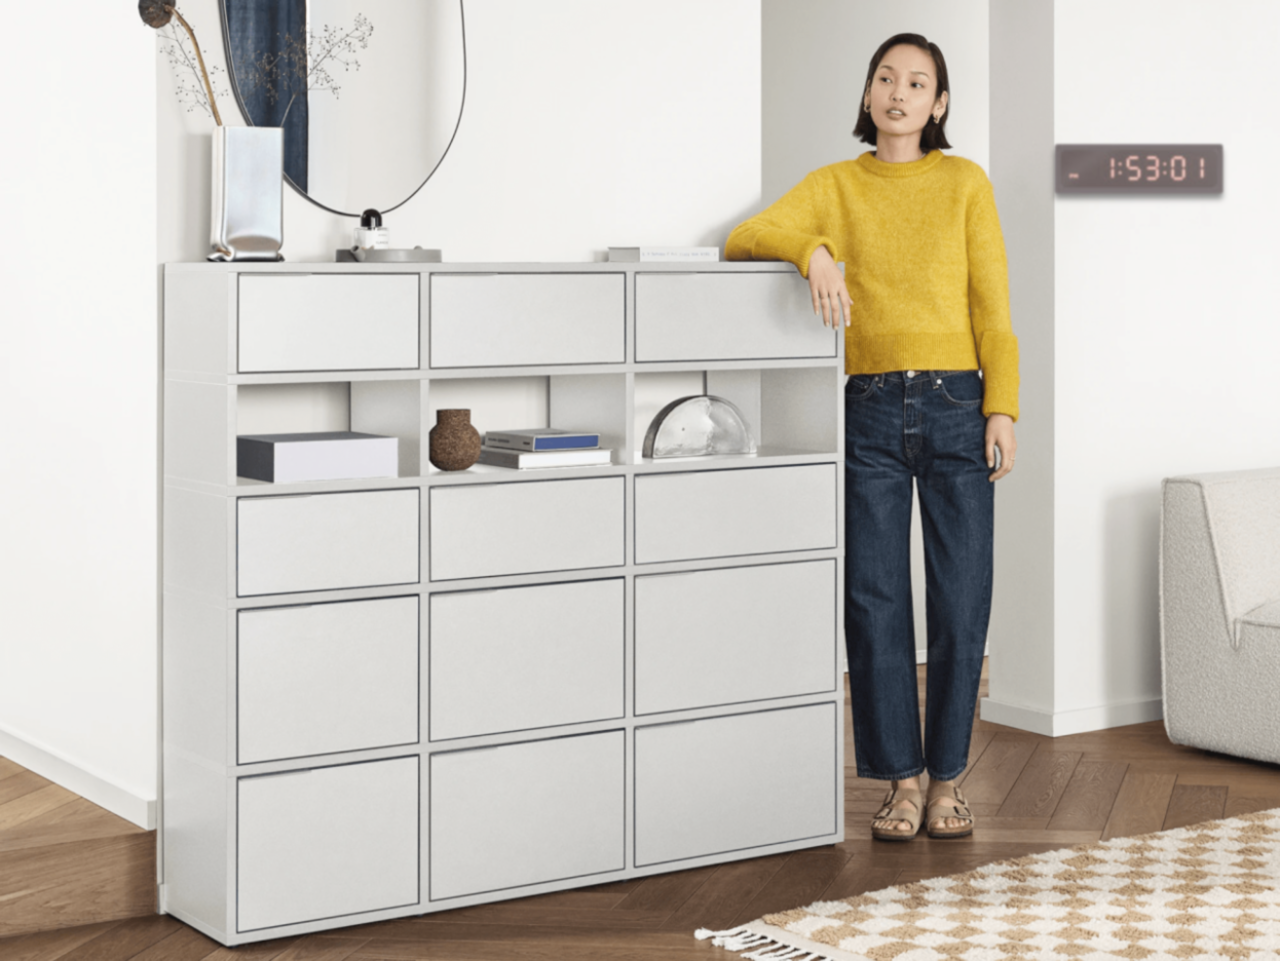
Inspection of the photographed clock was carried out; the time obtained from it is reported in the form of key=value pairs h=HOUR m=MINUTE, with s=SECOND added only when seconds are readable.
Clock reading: h=1 m=53 s=1
